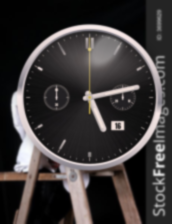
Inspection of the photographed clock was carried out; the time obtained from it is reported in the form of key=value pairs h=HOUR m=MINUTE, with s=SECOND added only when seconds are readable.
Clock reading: h=5 m=13
